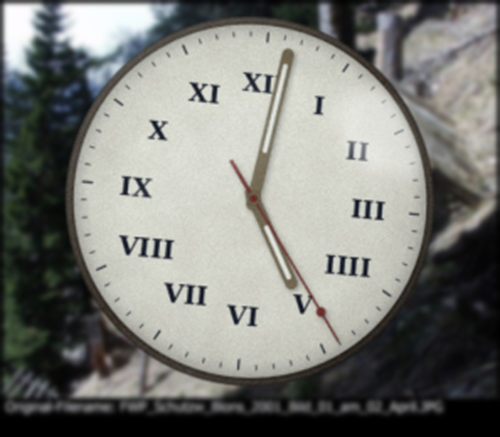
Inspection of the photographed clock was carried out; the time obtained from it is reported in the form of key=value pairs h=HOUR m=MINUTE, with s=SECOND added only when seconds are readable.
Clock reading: h=5 m=1 s=24
